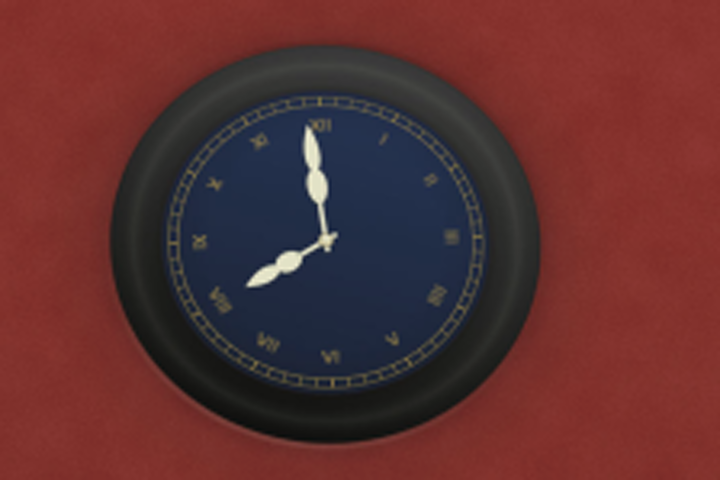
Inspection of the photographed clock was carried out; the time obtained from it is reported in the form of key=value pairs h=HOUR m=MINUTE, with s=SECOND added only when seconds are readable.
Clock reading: h=7 m=59
